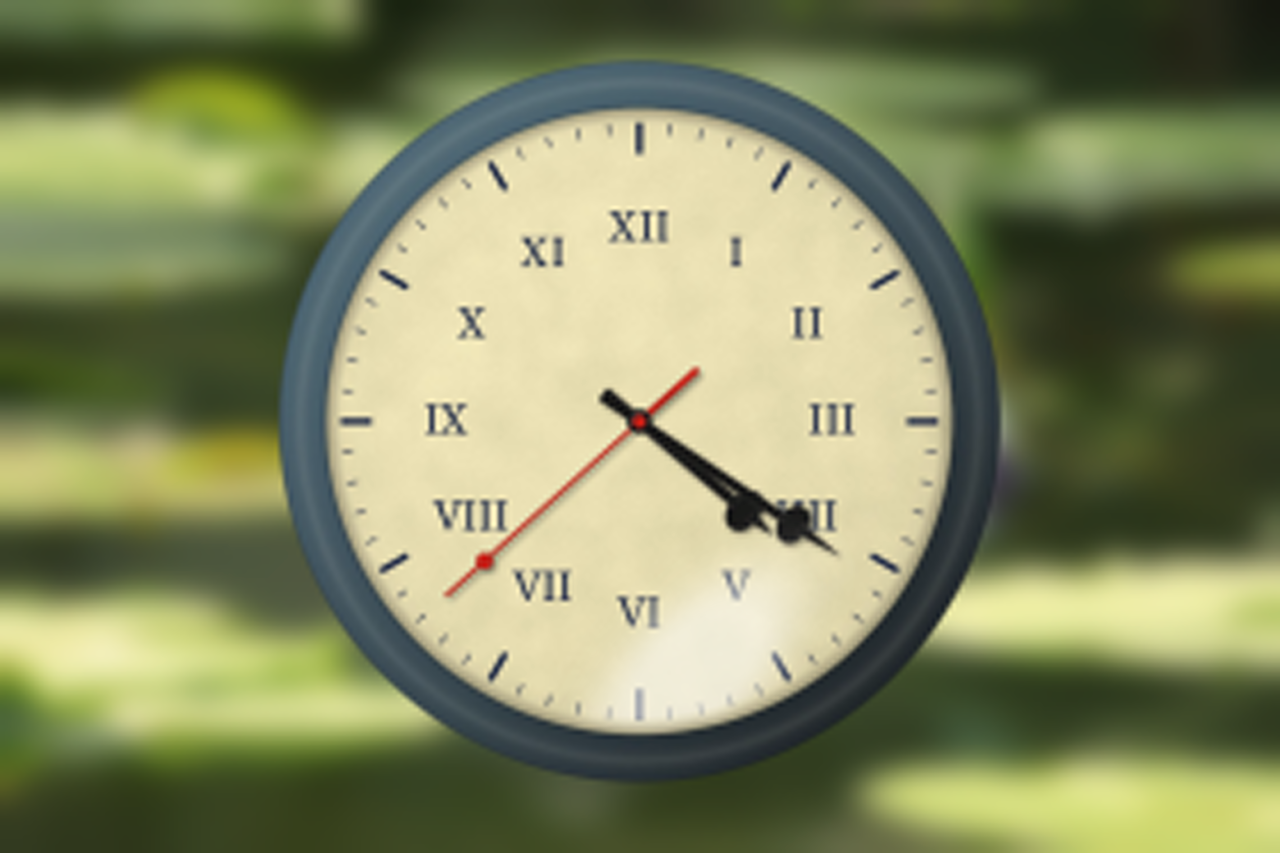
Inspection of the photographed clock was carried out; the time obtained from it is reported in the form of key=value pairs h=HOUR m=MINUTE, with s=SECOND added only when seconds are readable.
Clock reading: h=4 m=20 s=38
